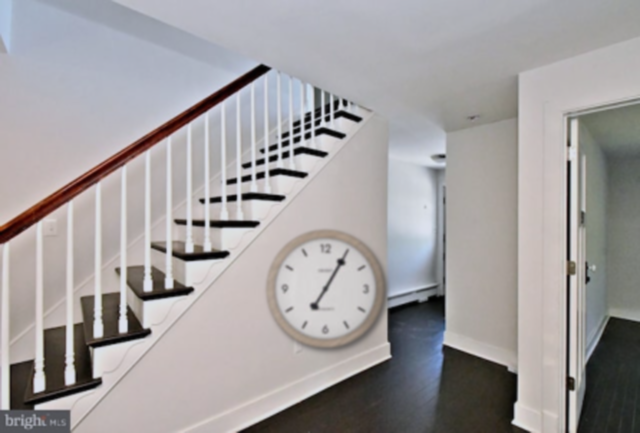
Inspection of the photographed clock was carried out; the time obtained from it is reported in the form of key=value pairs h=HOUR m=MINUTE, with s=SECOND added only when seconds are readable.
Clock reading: h=7 m=5
